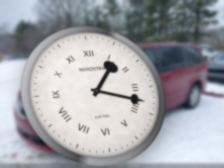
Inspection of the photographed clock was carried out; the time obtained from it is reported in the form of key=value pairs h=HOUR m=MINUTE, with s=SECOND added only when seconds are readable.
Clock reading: h=1 m=18
